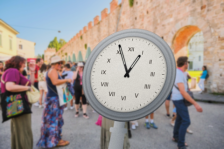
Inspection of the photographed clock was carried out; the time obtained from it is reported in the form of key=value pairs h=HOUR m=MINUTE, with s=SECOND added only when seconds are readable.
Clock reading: h=12 m=56
